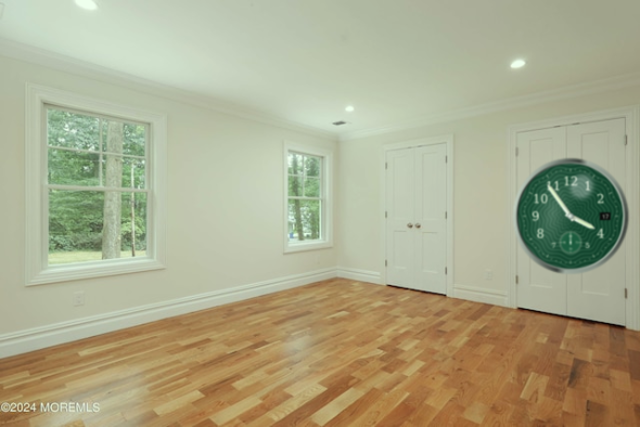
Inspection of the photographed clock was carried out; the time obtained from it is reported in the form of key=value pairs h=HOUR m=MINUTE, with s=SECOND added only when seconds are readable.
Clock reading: h=3 m=54
